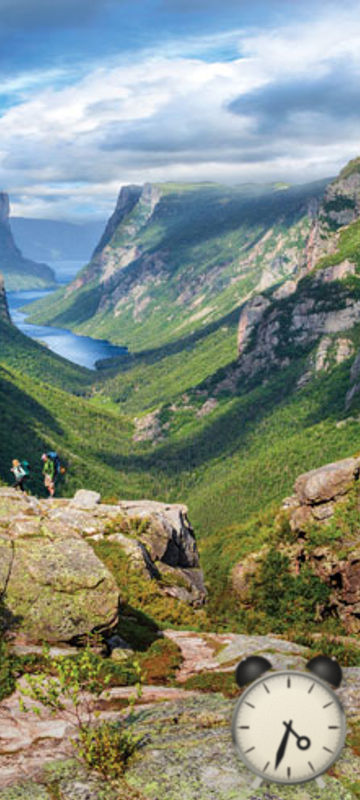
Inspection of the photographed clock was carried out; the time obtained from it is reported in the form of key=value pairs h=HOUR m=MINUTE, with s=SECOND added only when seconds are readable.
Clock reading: h=4 m=33
